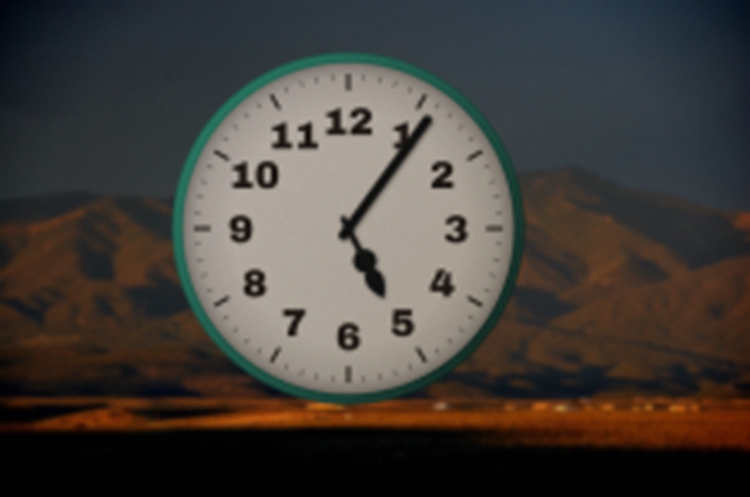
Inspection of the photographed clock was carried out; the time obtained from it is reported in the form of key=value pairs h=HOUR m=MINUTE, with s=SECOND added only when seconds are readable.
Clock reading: h=5 m=6
